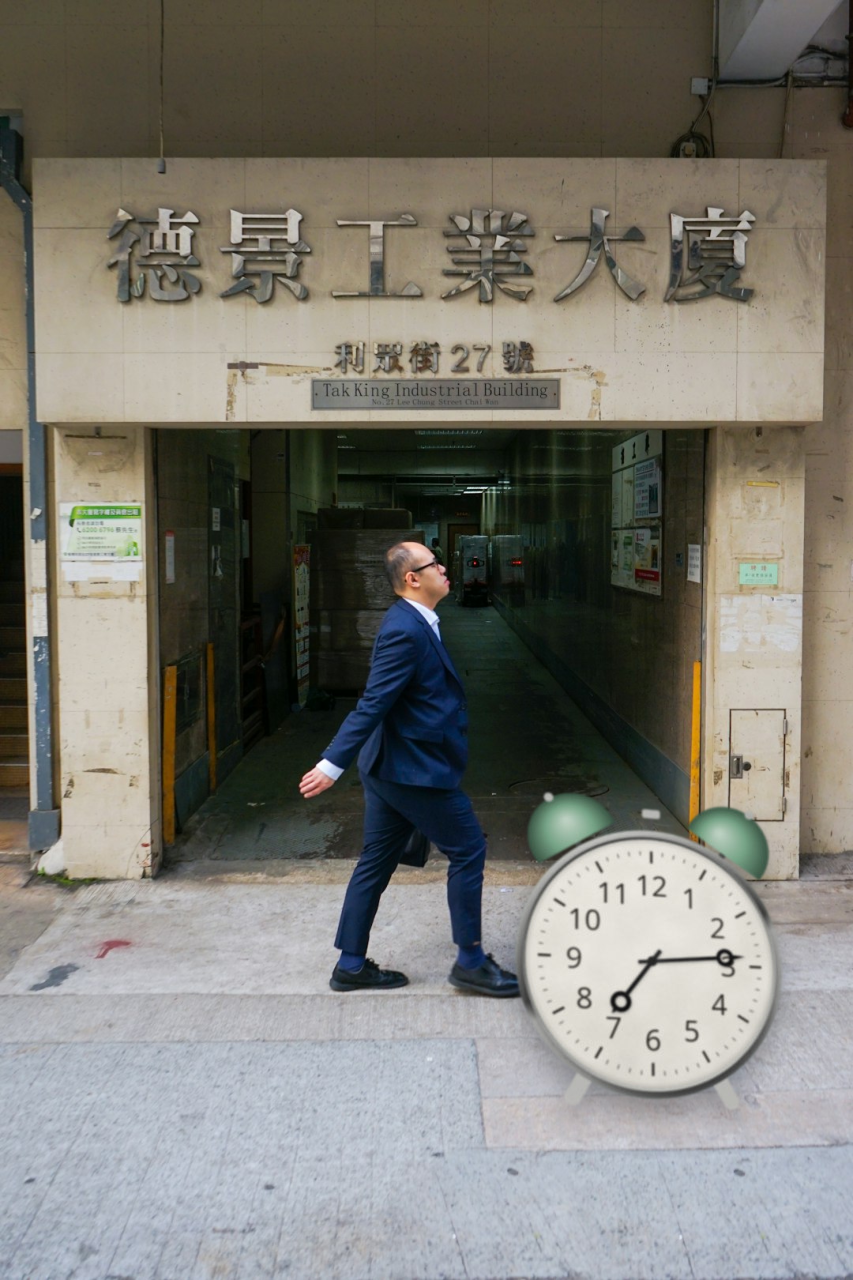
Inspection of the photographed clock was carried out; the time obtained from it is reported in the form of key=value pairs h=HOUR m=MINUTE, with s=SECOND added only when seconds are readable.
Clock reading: h=7 m=14
